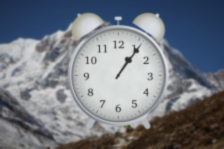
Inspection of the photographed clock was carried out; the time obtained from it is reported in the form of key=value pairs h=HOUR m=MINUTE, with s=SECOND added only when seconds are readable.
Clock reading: h=1 m=6
